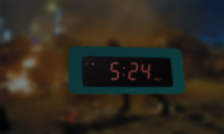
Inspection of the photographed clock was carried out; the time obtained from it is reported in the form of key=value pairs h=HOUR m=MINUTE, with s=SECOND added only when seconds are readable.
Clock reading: h=5 m=24
